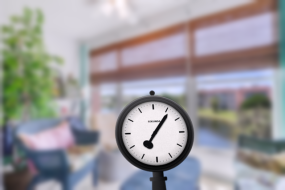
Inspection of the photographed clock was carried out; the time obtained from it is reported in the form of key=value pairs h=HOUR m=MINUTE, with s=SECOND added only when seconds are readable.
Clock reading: h=7 m=6
